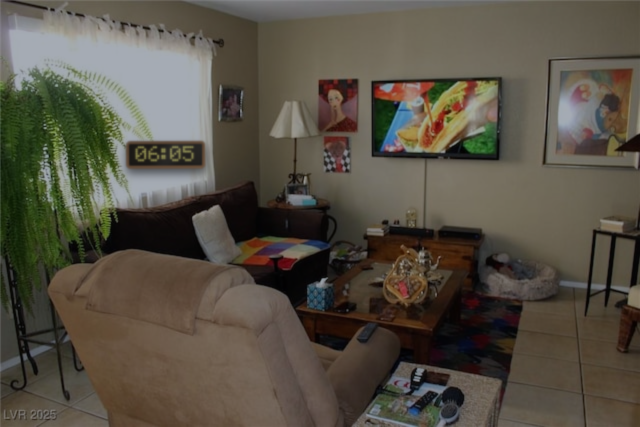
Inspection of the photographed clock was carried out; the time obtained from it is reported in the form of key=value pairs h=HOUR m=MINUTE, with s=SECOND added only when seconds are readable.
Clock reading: h=6 m=5
